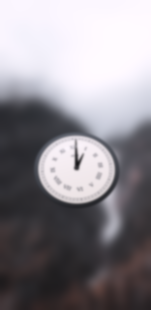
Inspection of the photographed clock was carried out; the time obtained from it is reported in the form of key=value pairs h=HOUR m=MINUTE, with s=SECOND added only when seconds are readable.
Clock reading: h=1 m=1
